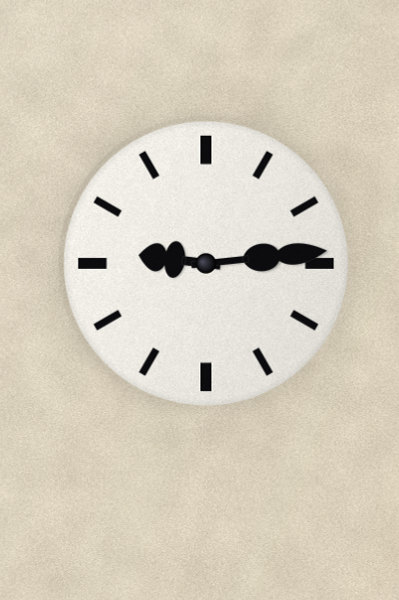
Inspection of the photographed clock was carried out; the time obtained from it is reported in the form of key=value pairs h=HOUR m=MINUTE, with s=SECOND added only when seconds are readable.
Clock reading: h=9 m=14
